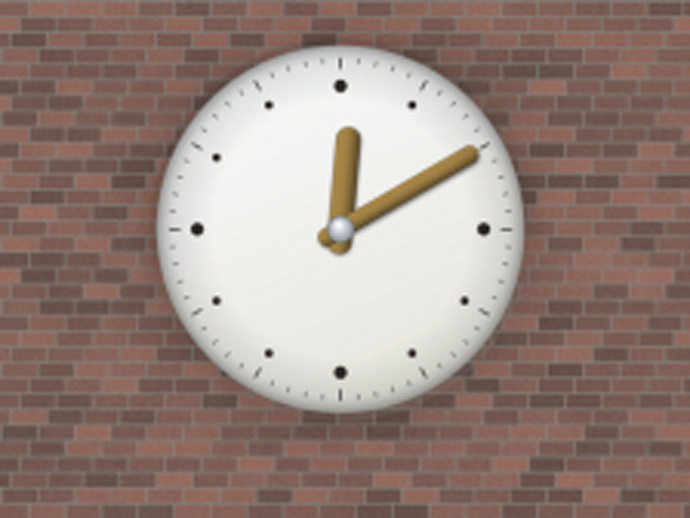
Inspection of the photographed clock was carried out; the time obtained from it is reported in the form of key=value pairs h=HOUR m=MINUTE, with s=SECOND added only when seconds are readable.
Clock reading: h=12 m=10
